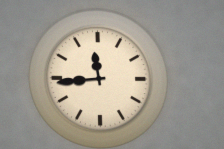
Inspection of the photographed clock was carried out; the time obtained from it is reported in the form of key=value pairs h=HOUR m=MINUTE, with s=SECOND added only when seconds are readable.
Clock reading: h=11 m=44
